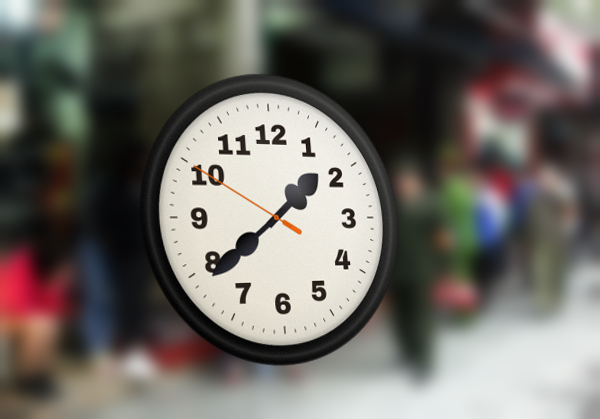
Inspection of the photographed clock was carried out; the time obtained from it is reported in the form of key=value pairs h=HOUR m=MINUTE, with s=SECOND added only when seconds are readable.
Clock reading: h=1 m=38 s=50
